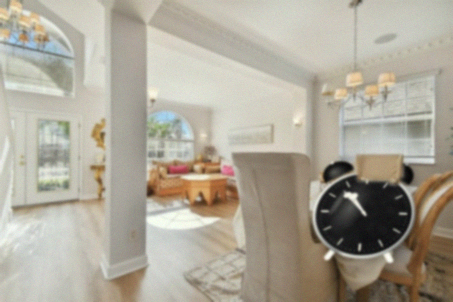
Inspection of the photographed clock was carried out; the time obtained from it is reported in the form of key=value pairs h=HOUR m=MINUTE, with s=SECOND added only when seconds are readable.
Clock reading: h=10 m=53
